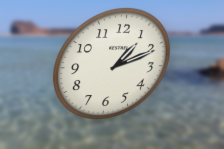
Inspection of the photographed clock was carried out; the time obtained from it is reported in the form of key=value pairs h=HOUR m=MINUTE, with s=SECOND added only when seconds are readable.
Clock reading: h=1 m=11
